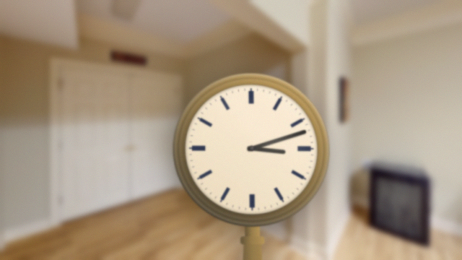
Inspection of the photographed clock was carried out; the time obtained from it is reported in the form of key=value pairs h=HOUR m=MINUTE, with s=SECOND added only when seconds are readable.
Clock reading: h=3 m=12
